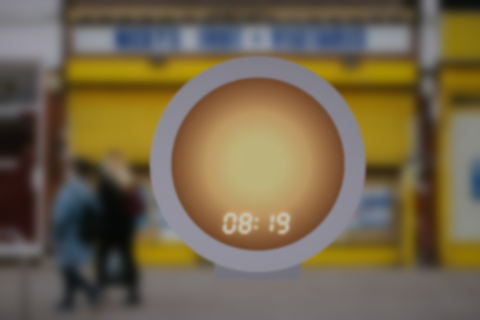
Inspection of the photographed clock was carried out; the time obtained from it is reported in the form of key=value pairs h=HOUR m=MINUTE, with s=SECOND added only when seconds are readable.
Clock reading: h=8 m=19
